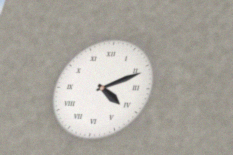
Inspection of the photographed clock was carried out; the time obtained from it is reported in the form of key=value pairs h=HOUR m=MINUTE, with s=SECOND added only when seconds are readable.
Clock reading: h=4 m=11
